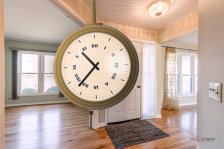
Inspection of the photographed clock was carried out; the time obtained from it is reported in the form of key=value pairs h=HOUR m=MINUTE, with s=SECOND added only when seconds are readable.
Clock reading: h=10 m=37
